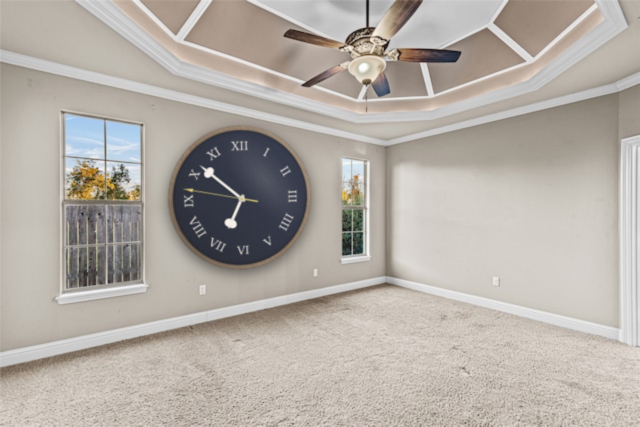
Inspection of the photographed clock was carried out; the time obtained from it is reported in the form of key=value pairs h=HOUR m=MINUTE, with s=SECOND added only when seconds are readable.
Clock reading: h=6 m=51 s=47
